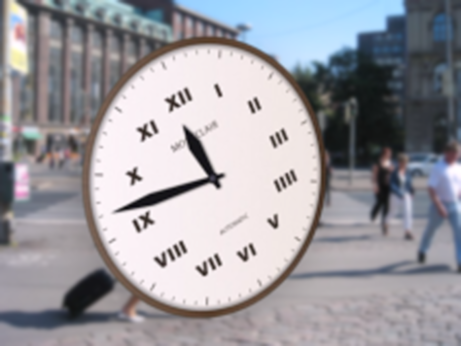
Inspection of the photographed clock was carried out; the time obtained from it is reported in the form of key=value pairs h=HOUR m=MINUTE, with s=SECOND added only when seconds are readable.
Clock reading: h=11 m=47
